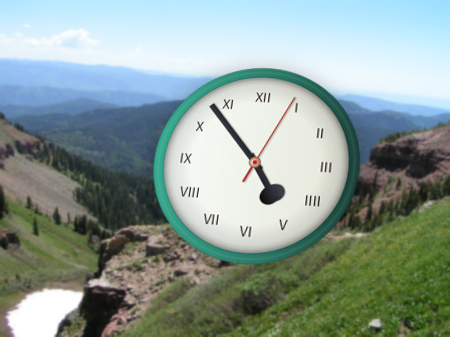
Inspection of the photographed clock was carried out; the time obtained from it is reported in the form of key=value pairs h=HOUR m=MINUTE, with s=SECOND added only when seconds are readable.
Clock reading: h=4 m=53 s=4
